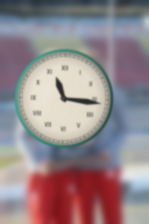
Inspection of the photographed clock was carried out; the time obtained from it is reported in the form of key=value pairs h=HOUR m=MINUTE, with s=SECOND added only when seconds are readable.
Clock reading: h=11 m=16
